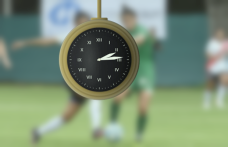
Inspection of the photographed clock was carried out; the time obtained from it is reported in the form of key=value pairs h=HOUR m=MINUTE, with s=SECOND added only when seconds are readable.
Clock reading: h=2 m=14
